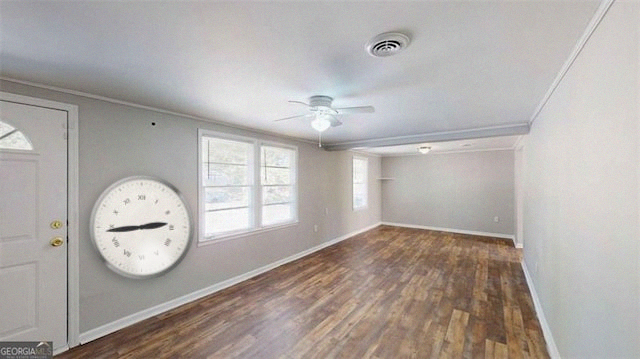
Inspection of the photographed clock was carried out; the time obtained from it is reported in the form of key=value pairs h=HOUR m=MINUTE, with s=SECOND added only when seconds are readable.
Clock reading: h=2 m=44
